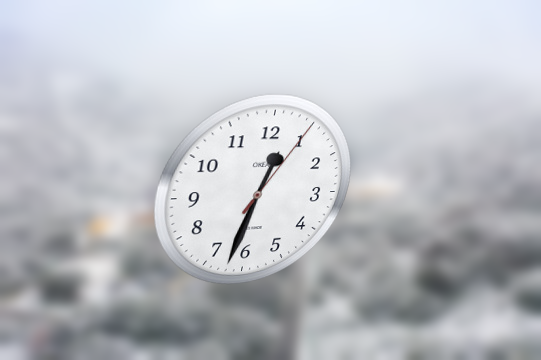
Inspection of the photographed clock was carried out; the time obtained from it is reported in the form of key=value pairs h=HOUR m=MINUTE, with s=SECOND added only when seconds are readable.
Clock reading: h=12 m=32 s=5
